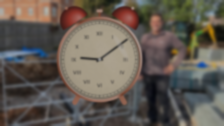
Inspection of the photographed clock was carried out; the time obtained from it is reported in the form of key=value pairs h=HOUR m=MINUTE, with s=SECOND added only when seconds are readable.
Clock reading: h=9 m=9
